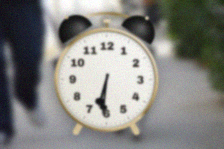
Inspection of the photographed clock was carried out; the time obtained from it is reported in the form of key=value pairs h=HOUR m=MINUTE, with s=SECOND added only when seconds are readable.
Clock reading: h=6 m=31
